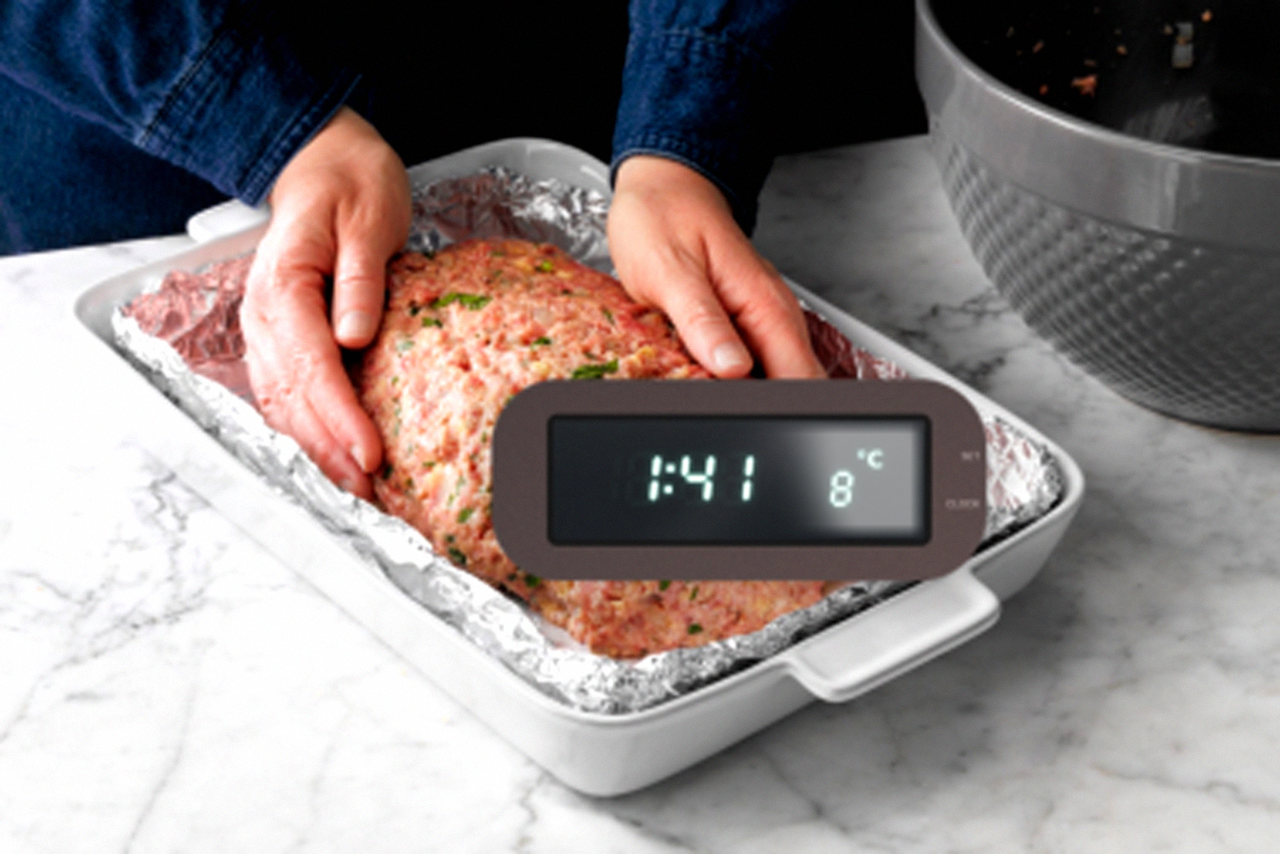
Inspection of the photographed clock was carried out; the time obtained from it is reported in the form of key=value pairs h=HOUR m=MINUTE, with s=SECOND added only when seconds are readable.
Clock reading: h=1 m=41
